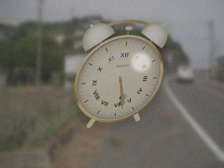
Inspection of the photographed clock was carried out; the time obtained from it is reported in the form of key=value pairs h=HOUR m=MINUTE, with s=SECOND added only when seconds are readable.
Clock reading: h=5 m=28
